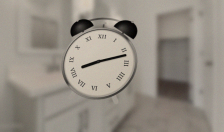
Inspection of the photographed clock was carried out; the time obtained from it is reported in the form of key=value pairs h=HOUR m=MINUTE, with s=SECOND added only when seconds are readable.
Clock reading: h=8 m=12
